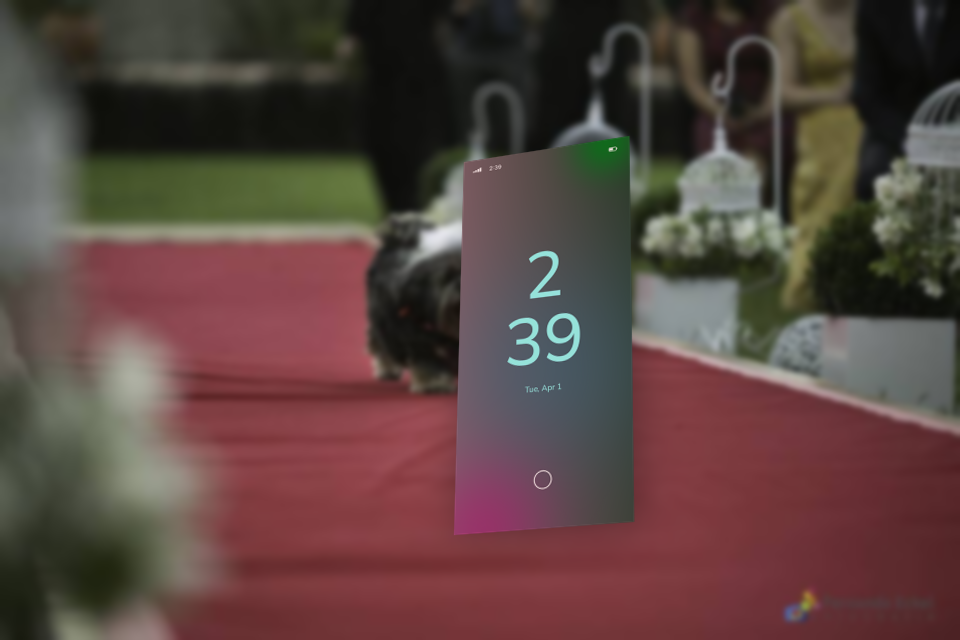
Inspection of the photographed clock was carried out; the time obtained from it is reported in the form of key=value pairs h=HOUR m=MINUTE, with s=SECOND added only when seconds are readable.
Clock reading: h=2 m=39
